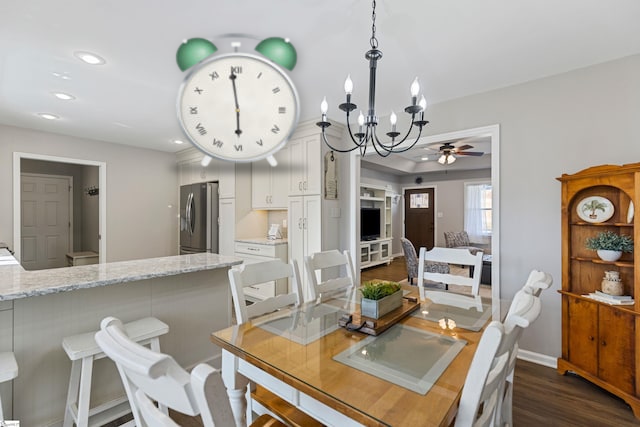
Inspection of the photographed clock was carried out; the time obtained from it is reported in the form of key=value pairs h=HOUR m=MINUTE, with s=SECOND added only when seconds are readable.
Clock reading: h=5 m=59
